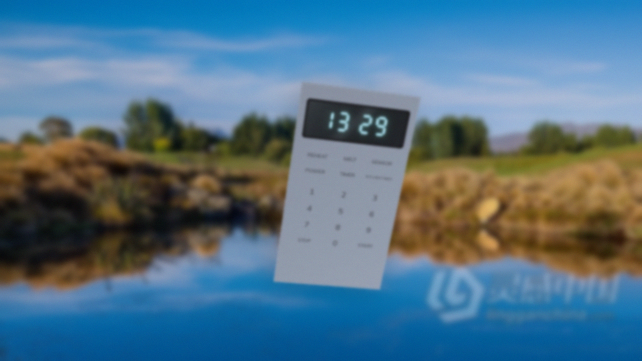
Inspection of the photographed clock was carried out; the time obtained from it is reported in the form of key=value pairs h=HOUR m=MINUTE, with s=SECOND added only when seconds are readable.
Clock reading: h=13 m=29
